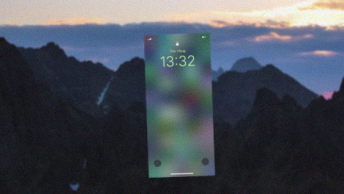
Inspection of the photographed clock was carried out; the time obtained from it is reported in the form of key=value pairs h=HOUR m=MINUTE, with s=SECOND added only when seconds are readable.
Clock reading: h=13 m=32
